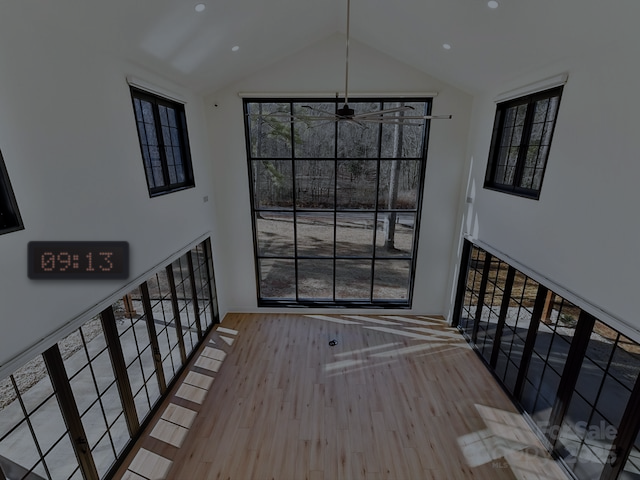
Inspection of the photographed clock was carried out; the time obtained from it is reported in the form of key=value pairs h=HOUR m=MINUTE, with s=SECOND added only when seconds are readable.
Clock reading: h=9 m=13
